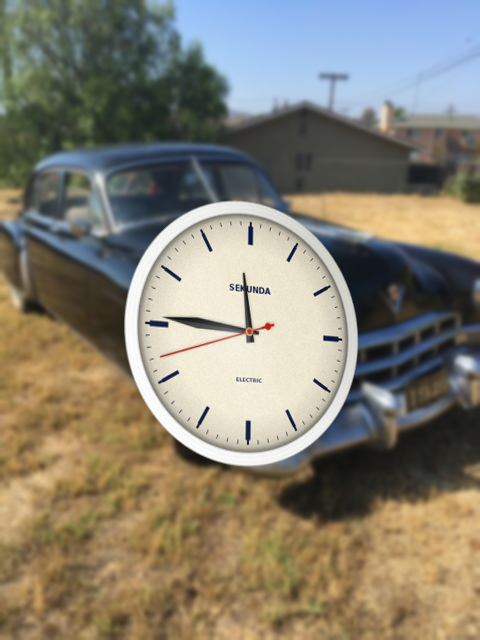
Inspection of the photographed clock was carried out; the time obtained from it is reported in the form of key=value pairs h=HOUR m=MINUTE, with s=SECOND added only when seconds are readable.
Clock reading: h=11 m=45 s=42
